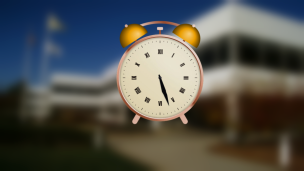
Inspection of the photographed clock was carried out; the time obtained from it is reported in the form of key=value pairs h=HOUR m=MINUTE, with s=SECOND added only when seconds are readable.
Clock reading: h=5 m=27
